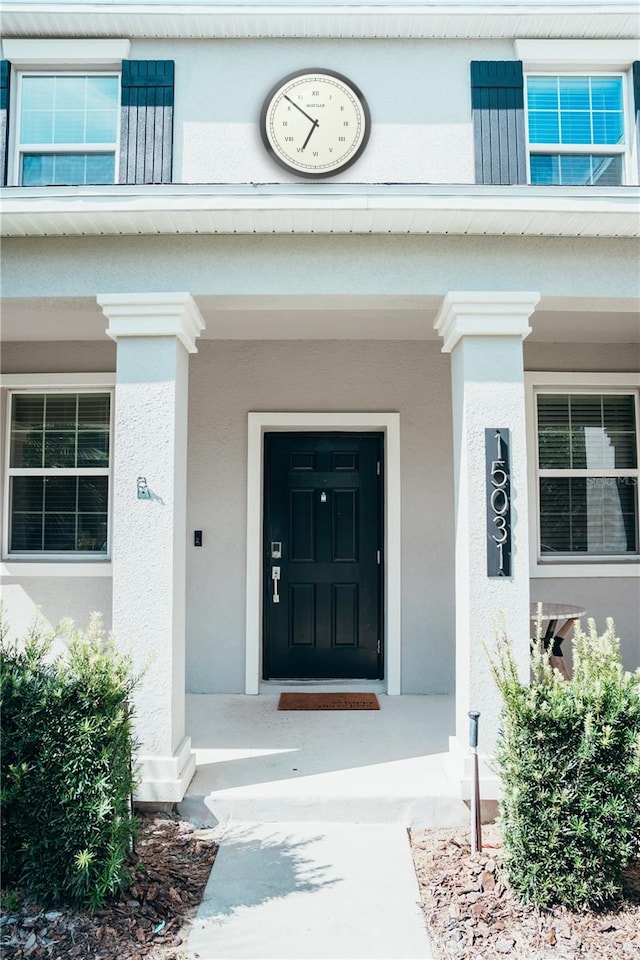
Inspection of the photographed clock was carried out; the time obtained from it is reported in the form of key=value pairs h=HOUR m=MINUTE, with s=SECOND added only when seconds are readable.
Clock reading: h=6 m=52
